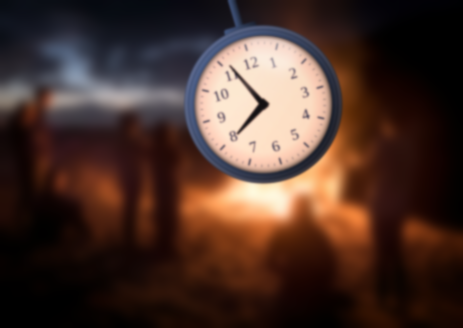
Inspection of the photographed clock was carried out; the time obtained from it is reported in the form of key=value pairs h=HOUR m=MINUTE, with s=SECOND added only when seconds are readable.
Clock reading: h=7 m=56
